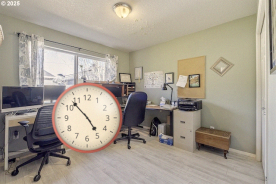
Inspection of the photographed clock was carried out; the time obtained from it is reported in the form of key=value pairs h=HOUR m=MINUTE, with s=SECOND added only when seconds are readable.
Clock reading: h=4 m=53
